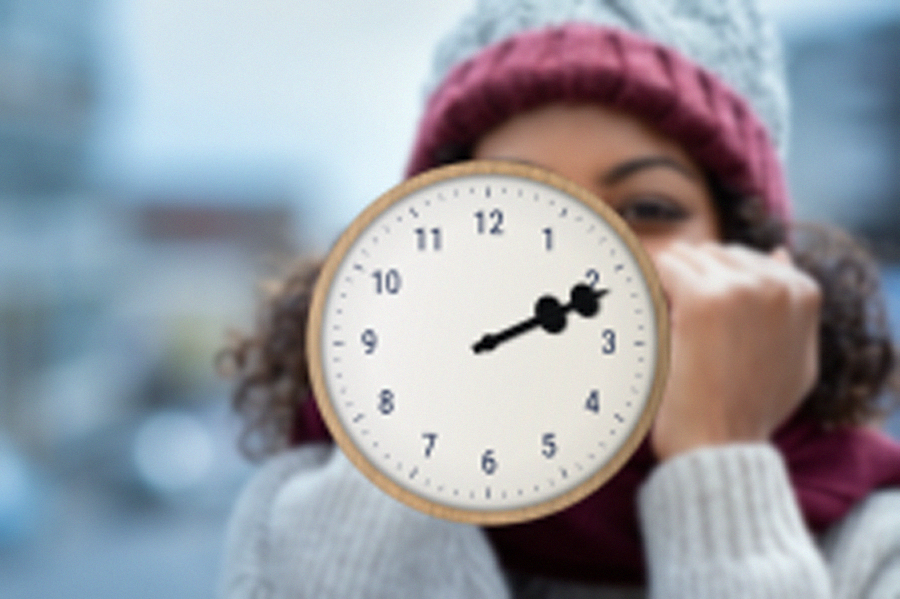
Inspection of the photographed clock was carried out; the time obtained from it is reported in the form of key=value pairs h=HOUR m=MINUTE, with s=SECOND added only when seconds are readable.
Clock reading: h=2 m=11
